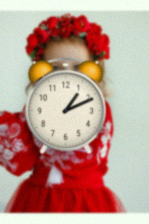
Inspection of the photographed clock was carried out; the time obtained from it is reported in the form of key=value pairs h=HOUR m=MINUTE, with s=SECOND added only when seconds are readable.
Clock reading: h=1 m=11
